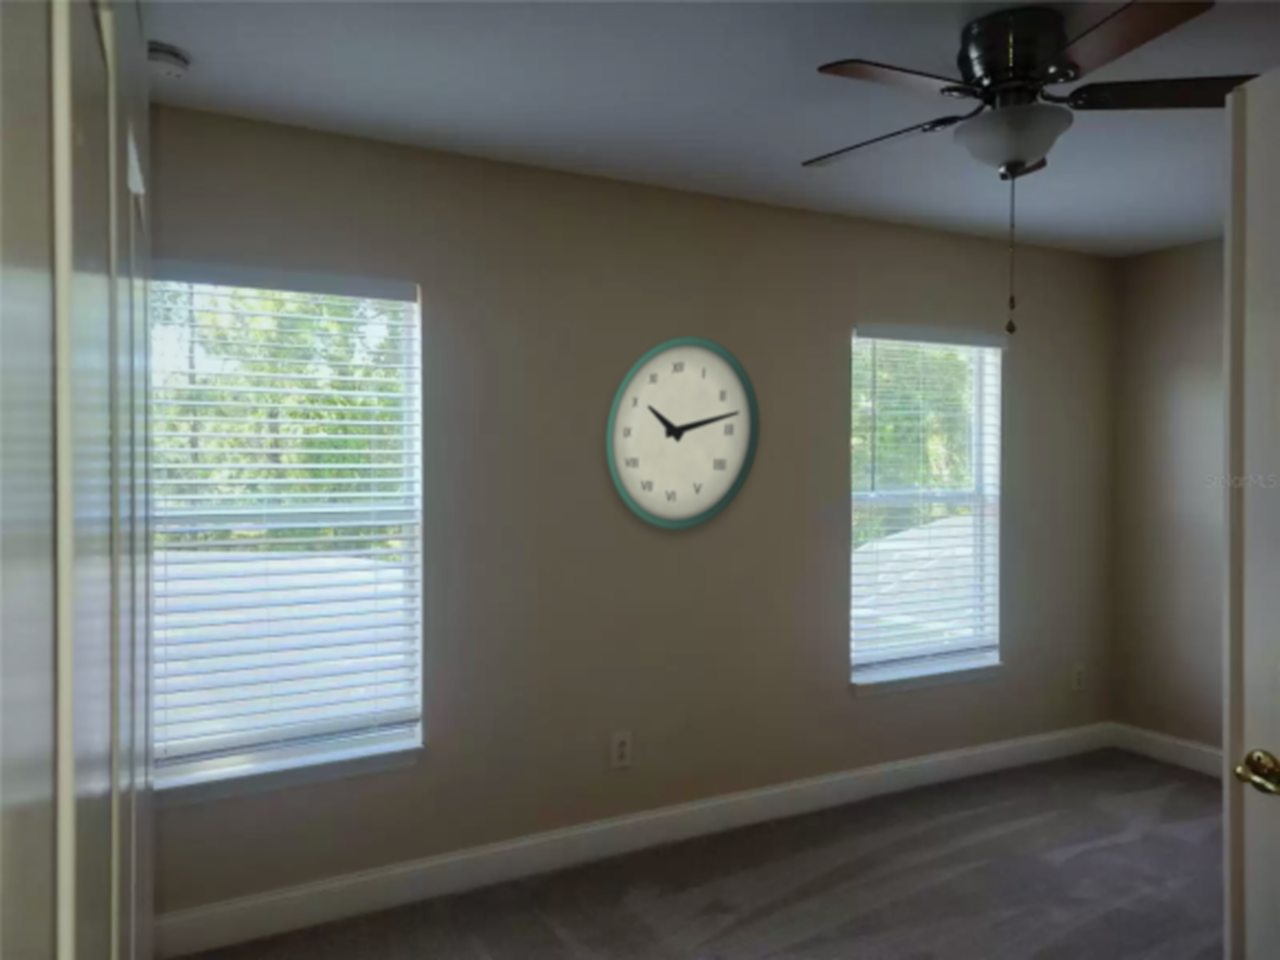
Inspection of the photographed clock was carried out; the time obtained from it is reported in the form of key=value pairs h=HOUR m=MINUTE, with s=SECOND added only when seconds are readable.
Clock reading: h=10 m=13
